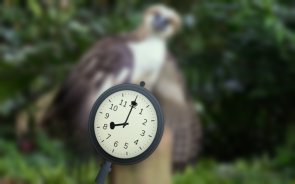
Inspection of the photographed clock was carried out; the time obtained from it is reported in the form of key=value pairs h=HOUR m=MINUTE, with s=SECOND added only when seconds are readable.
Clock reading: h=8 m=0
